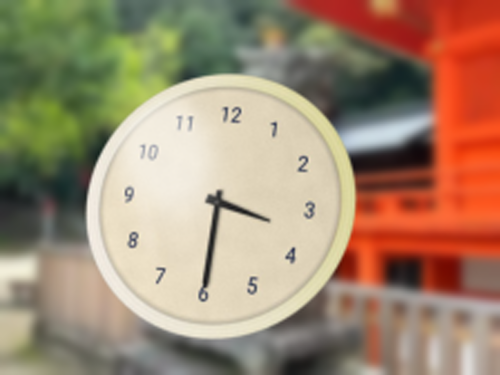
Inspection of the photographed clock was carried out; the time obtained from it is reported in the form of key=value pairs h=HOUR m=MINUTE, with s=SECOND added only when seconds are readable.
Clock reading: h=3 m=30
